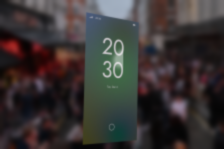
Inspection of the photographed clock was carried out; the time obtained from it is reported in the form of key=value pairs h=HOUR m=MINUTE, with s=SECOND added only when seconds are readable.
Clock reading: h=20 m=30
